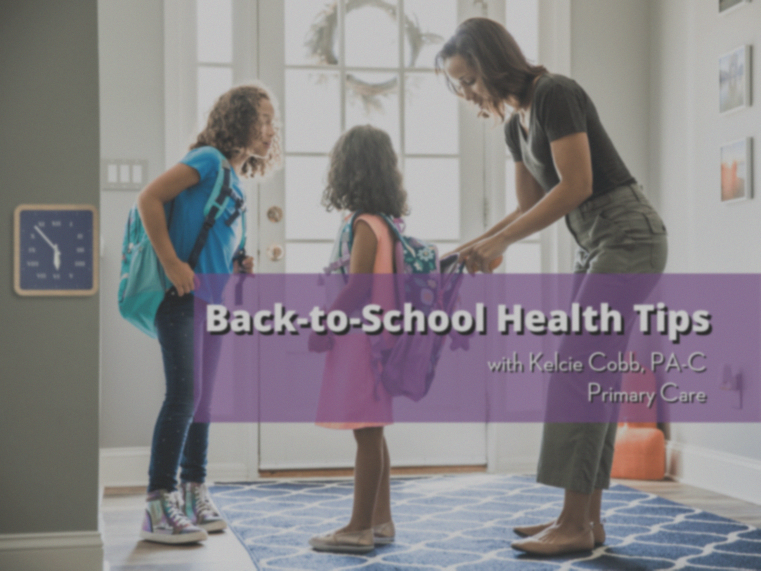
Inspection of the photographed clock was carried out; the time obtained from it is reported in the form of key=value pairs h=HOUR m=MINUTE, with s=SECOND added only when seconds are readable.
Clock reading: h=5 m=53
